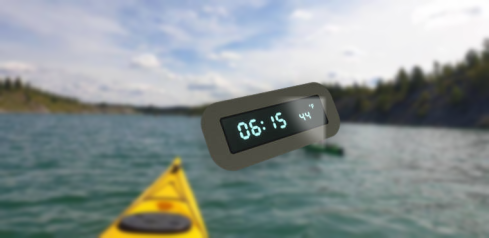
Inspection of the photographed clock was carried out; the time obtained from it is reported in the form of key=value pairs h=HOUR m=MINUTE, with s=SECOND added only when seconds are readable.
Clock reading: h=6 m=15
